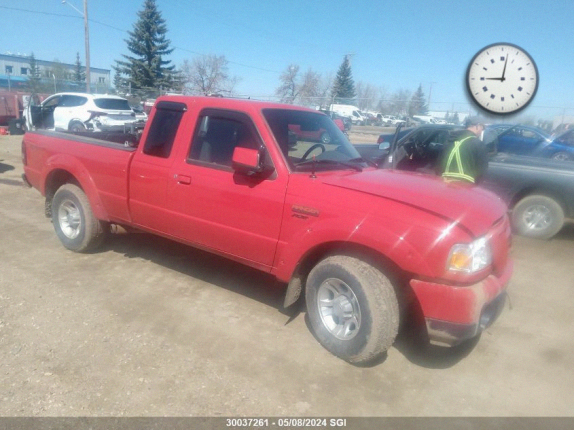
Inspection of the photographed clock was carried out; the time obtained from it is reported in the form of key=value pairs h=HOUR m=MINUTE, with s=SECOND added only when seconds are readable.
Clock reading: h=9 m=2
